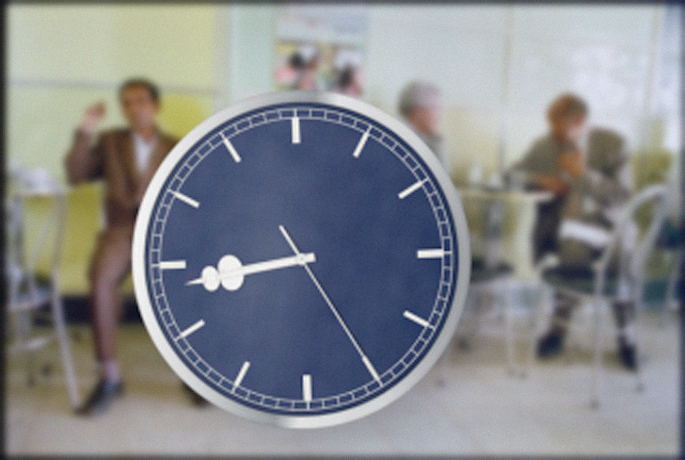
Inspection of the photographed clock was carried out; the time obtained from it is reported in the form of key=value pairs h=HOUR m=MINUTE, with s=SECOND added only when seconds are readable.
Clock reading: h=8 m=43 s=25
